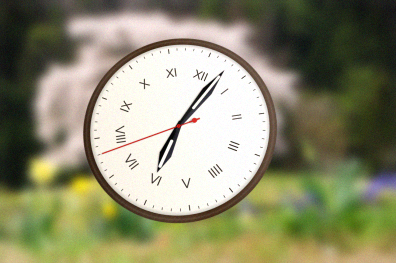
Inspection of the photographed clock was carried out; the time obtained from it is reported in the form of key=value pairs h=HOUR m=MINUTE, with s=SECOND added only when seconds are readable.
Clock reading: h=6 m=2 s=38
